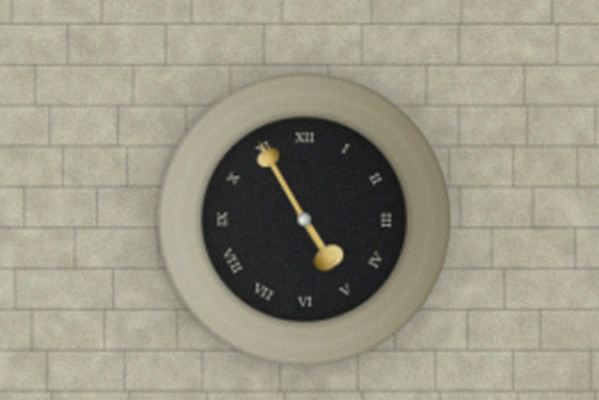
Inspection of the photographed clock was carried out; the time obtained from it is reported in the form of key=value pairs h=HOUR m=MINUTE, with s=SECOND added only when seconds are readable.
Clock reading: h=4 m=55
